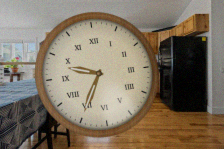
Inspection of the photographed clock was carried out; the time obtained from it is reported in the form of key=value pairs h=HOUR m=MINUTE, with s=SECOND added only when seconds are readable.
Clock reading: h=9 m=35
